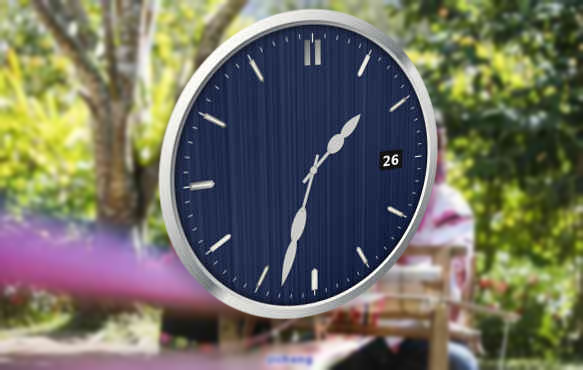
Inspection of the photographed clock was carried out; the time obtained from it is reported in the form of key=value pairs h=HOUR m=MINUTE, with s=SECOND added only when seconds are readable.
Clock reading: h=1 m=33
